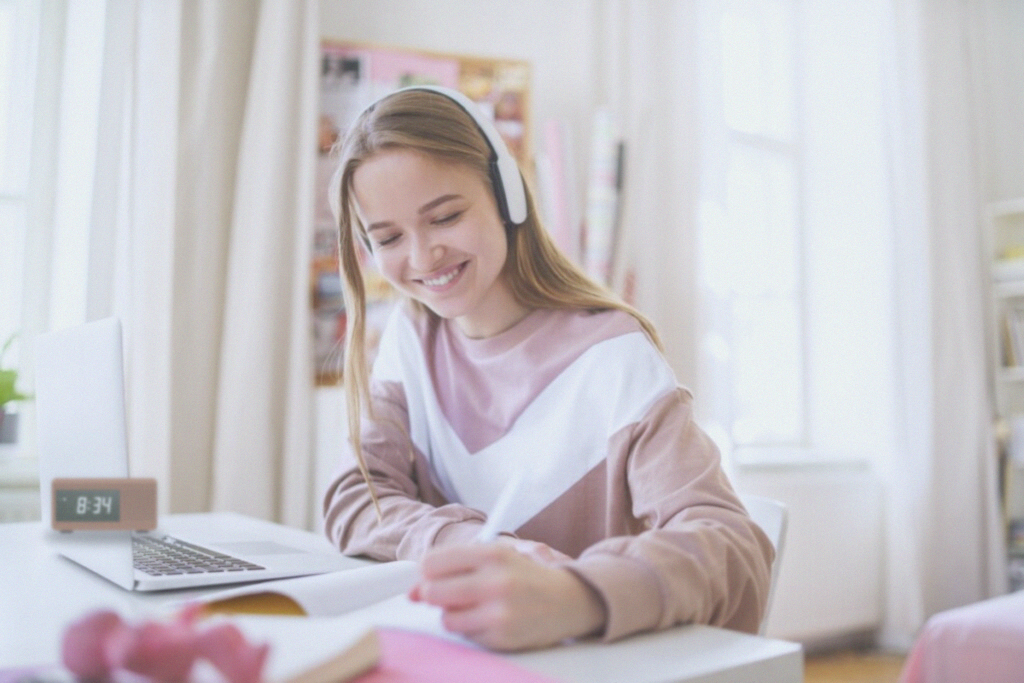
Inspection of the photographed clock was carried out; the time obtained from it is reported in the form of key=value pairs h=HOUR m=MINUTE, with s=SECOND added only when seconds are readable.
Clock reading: h=8 m=34
